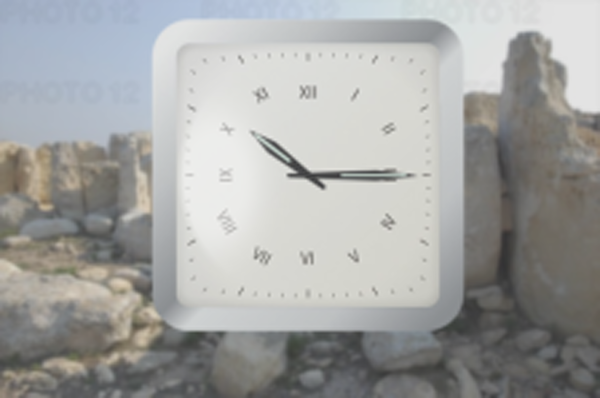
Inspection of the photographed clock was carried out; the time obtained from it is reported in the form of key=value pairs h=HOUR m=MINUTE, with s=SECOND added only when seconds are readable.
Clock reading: h=10 m=15
